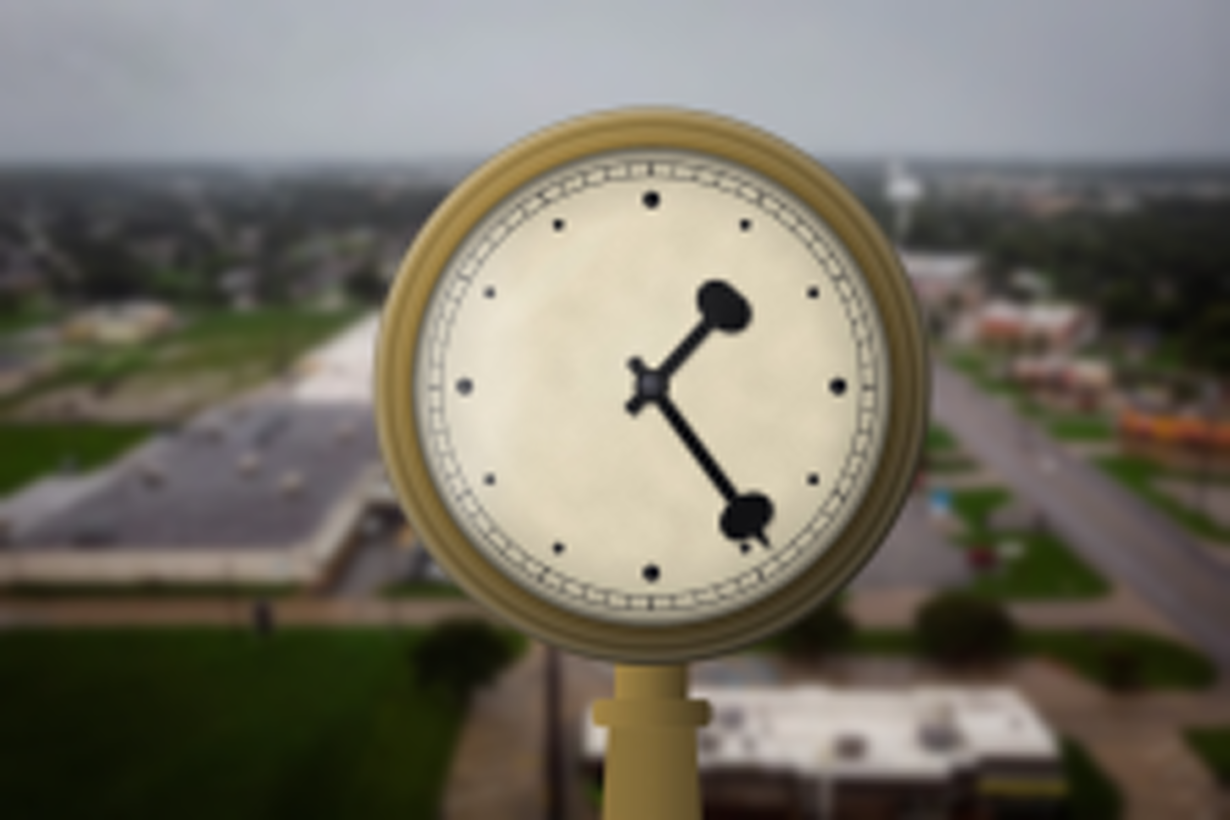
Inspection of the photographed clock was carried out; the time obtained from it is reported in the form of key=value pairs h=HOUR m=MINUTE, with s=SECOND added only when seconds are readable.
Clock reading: h=1 m=24
